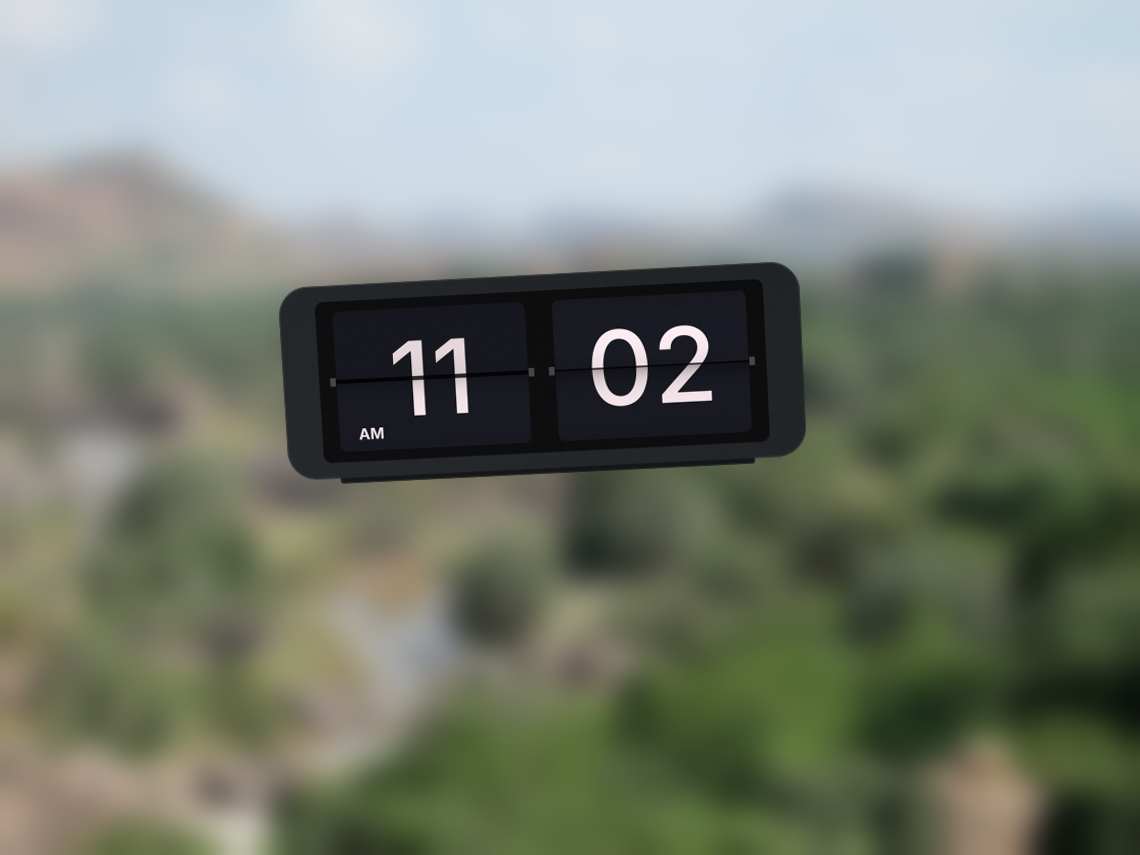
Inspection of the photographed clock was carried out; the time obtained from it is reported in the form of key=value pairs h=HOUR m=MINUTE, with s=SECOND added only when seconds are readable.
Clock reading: h=11 m=2
